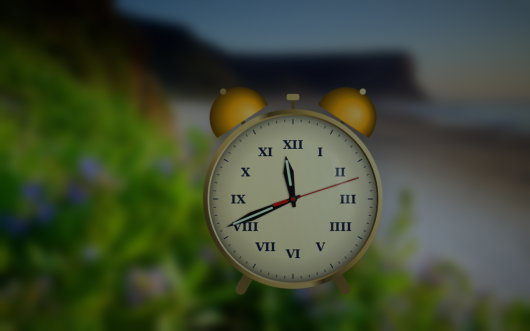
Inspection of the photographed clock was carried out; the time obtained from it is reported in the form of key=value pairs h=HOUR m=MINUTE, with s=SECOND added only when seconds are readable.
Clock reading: h=11 m=41 s=12
